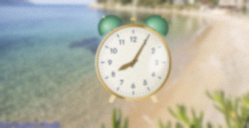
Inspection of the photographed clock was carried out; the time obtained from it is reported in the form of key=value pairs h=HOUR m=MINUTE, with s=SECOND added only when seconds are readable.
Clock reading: h=8 m=5
